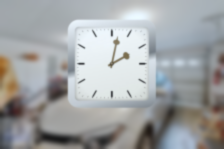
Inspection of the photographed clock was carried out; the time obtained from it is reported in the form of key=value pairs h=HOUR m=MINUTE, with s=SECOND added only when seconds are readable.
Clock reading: h=2 m=2
